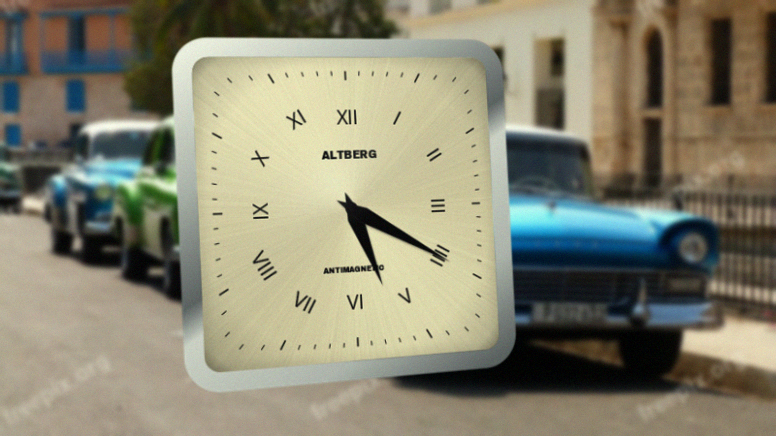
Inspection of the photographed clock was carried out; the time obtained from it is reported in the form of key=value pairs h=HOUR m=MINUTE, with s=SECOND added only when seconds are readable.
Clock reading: h=5 m=20
